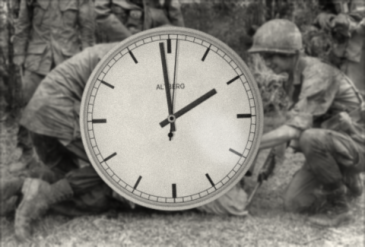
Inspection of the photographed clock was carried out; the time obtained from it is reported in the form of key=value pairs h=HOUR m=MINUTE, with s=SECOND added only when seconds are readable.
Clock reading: h=1 m=59 s=1
